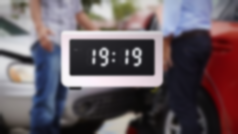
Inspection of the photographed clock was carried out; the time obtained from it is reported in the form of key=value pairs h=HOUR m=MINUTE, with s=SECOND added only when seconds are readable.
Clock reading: h=19 m=19
